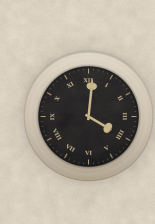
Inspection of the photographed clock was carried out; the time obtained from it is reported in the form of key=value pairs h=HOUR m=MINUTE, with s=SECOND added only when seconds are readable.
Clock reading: h=4 m=1
